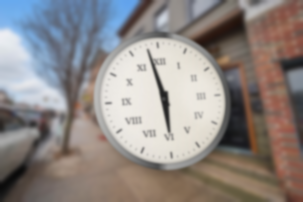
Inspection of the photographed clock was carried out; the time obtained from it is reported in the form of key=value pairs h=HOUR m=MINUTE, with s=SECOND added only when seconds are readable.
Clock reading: h=5 m=58
